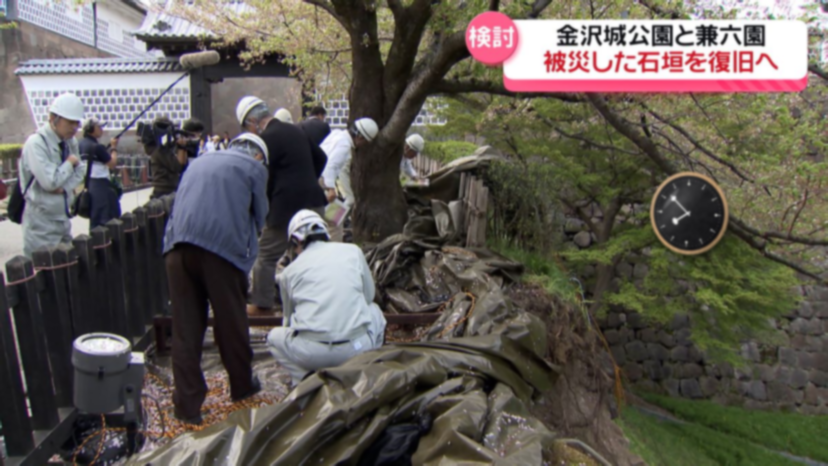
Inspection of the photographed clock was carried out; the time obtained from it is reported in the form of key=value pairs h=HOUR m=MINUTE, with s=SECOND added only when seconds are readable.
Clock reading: h=7 m=52
